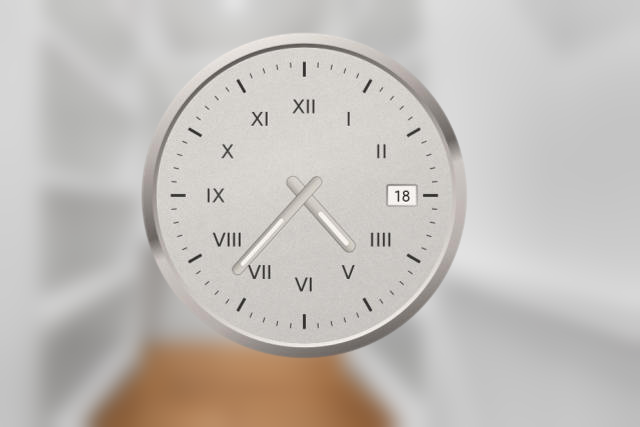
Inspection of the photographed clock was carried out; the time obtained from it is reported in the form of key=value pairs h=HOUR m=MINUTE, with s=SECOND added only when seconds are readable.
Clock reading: h=4 m=37
